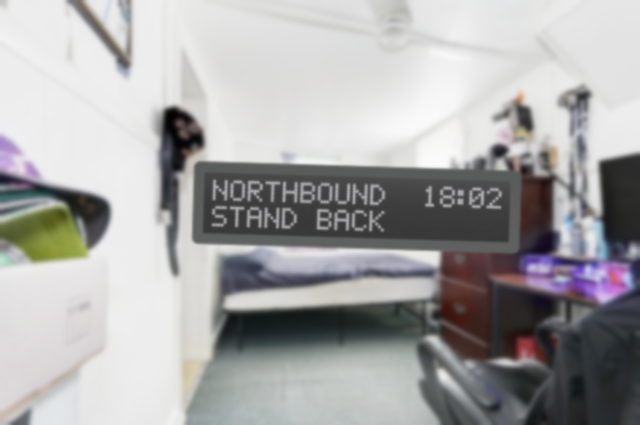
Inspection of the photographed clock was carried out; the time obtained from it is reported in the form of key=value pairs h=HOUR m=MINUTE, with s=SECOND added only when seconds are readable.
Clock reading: h=18 m=2
